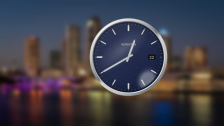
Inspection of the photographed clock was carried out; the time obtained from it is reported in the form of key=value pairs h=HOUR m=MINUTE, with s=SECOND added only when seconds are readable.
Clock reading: h=12 m=40
